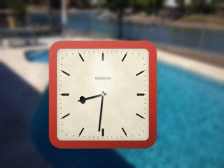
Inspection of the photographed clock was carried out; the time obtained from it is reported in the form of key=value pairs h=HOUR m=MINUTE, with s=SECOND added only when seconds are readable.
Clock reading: h=8 m=31
